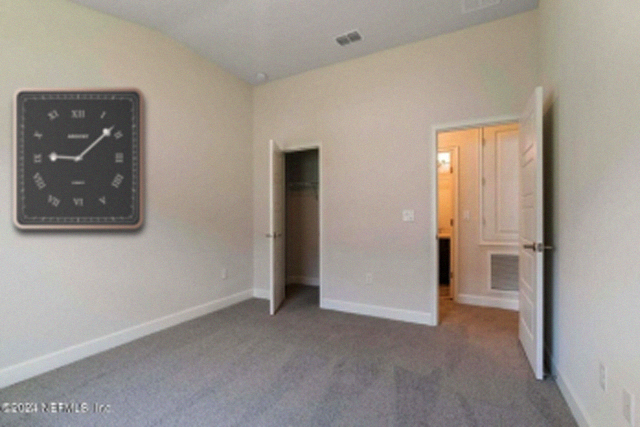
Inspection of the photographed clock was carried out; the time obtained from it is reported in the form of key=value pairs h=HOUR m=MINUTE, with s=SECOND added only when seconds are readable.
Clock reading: h=9 m=8
